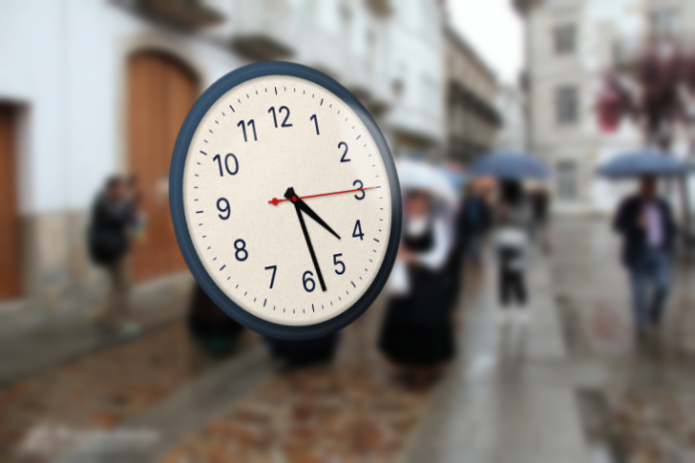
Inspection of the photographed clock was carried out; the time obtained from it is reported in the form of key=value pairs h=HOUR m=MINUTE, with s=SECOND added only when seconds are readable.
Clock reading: h=4 m=28 s=15
